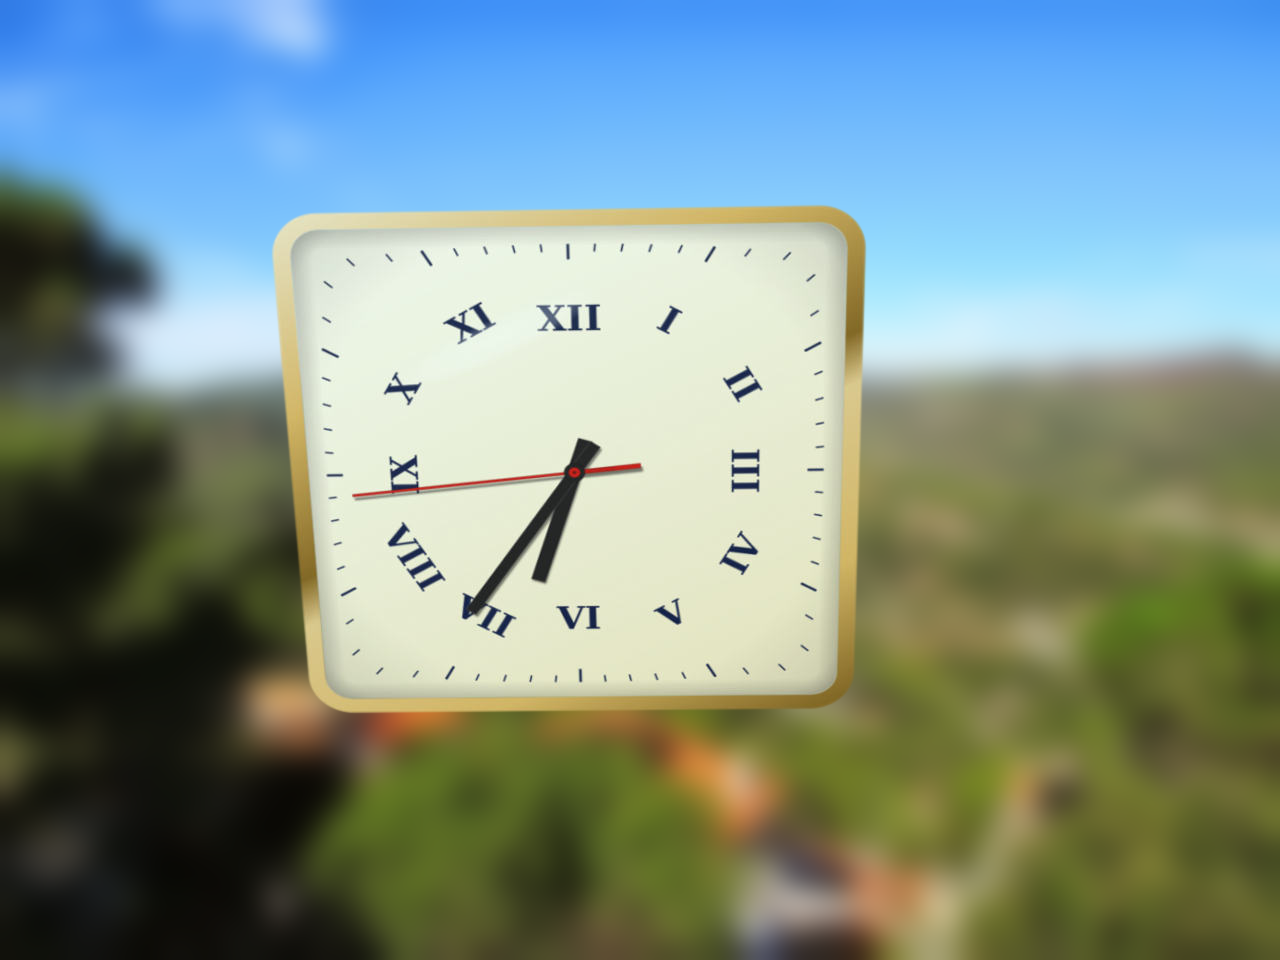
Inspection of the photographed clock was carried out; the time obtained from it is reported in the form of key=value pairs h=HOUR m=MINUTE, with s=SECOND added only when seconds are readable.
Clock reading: h=6 m=35 s=44
